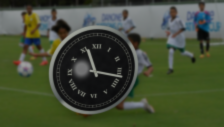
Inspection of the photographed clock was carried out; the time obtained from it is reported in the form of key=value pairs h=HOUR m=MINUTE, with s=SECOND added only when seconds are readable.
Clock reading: h=11 m=17
